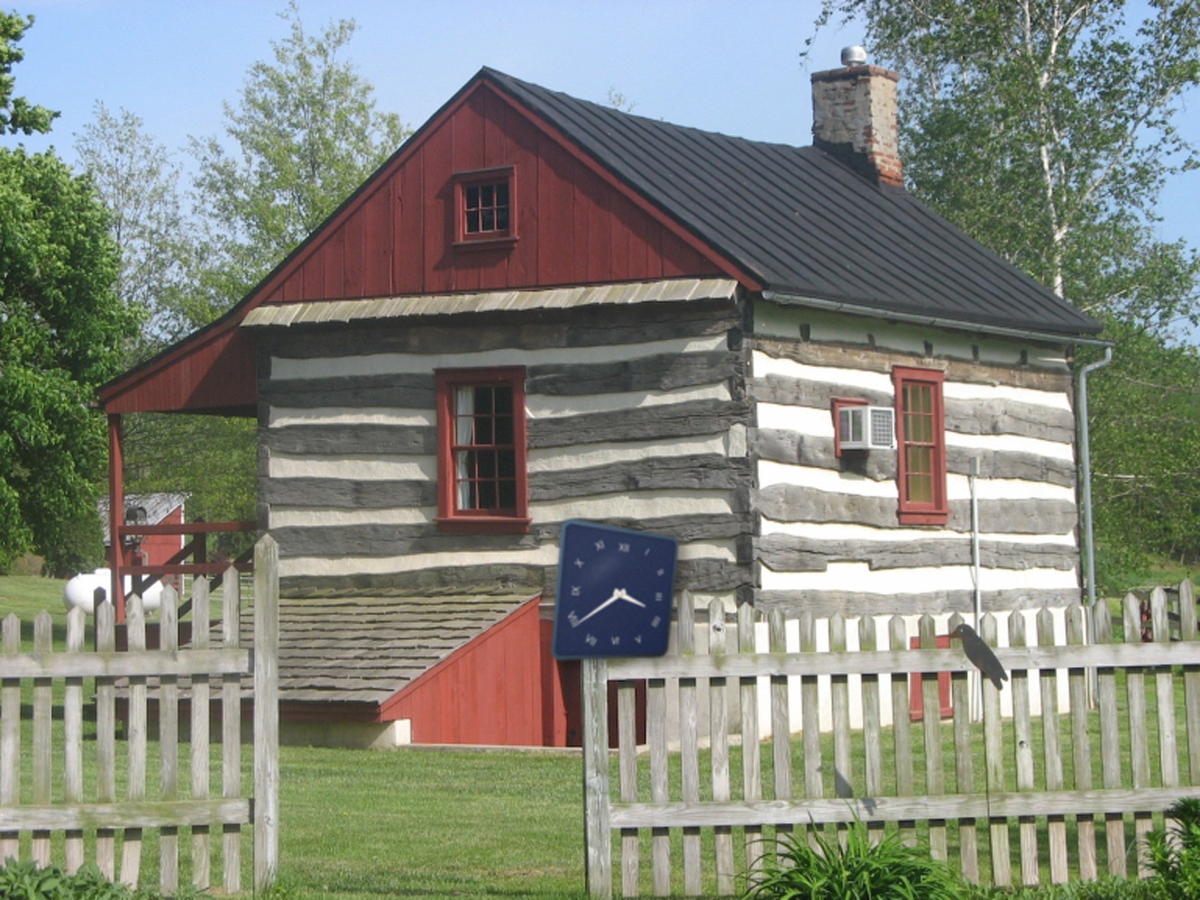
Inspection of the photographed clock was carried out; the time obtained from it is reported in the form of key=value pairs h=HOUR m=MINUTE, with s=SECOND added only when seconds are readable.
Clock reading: h=3 m=39
